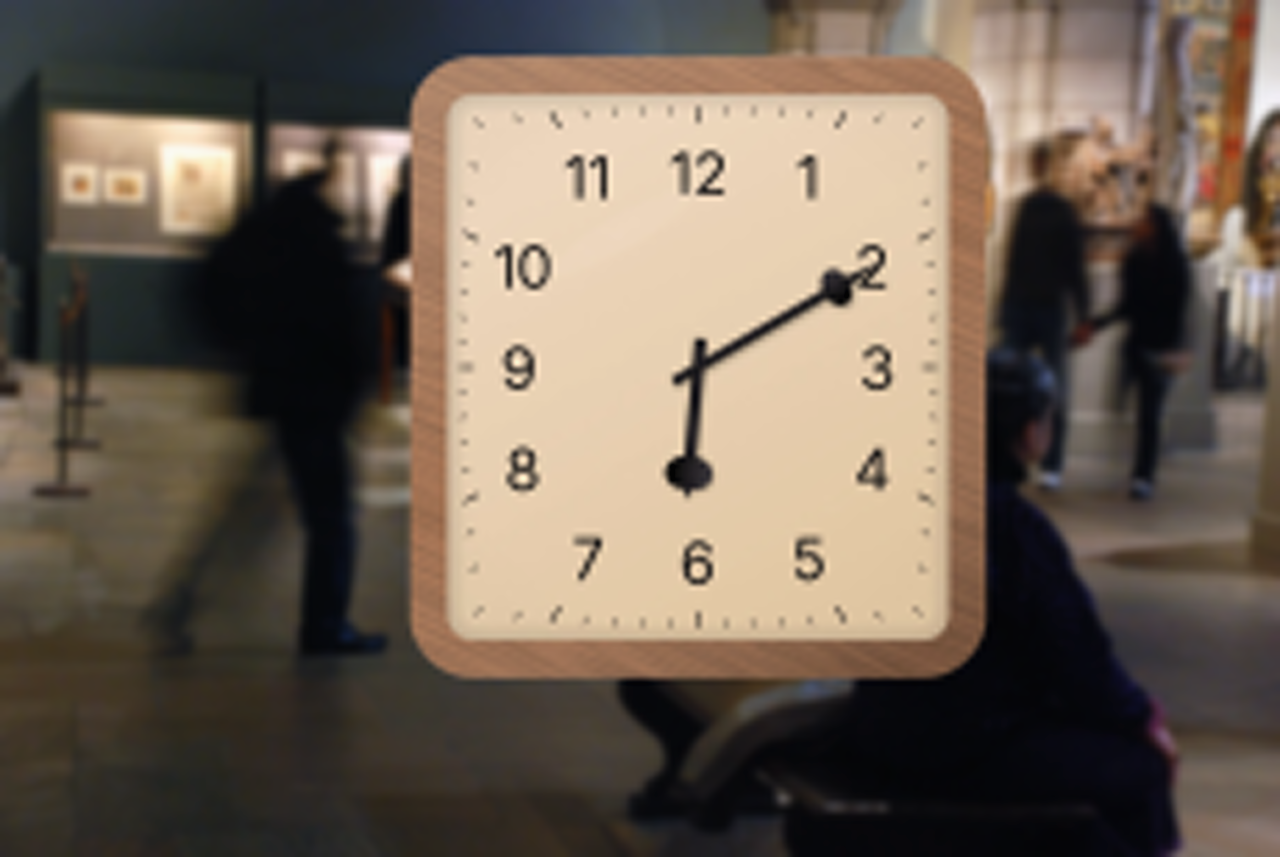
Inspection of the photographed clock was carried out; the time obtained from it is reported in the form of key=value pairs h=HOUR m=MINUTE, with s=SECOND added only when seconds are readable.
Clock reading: h=6 m=10
